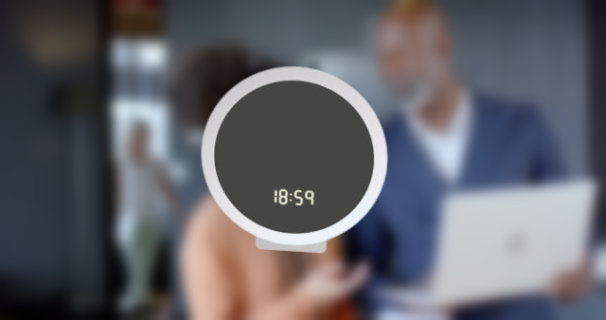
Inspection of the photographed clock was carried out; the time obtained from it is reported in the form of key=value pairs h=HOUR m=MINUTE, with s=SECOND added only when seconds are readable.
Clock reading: h=18 m=59
